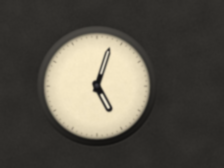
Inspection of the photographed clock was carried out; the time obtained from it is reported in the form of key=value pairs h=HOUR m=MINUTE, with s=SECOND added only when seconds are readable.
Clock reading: h=5 m=3
